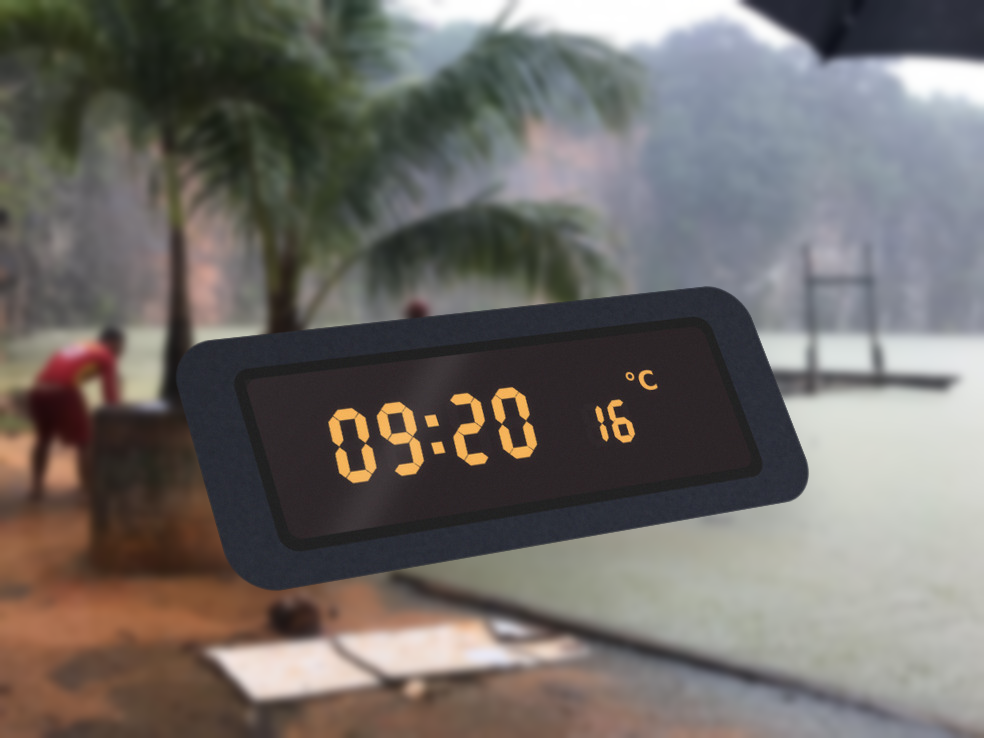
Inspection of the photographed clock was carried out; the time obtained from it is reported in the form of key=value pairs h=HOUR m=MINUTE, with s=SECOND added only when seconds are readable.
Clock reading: h=9 m=20
